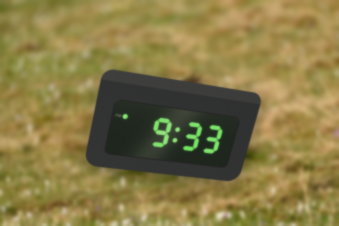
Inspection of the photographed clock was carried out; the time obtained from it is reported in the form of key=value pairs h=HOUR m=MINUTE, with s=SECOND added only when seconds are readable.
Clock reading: h=9 m=33
